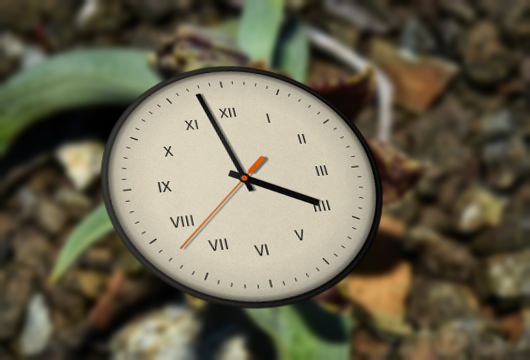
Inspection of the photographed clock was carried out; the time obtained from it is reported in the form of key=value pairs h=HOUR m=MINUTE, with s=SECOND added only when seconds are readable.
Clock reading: h=3 m=57 s=38
